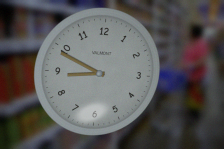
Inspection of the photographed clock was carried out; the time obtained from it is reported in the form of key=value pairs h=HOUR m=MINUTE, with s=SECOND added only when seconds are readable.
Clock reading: h=8 m=49
